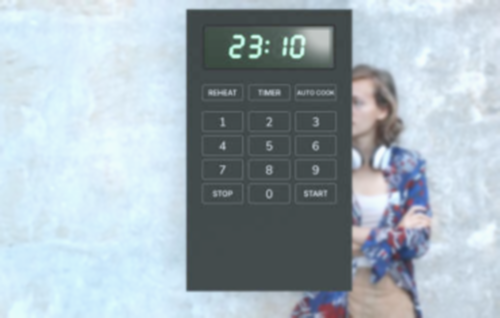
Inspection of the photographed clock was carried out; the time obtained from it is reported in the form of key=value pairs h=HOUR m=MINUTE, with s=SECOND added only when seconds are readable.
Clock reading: h=23 m=10
